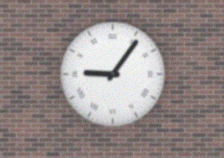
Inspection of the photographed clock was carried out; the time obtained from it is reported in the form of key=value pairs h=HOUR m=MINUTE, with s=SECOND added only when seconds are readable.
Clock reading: h=9 m=6
